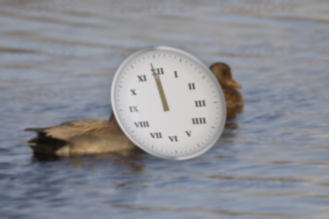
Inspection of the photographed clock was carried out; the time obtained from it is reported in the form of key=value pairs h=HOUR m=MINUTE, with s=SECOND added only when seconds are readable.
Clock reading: h=11 m=59
